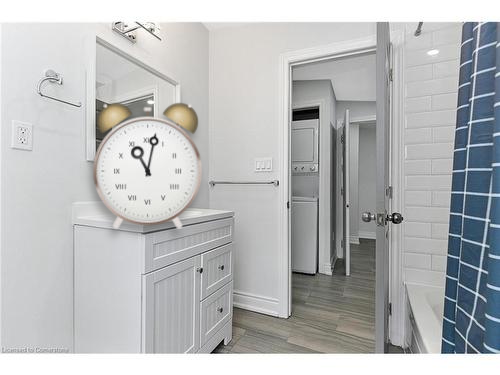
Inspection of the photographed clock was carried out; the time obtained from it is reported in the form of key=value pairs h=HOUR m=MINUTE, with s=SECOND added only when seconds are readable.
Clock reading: h=11 m=2
